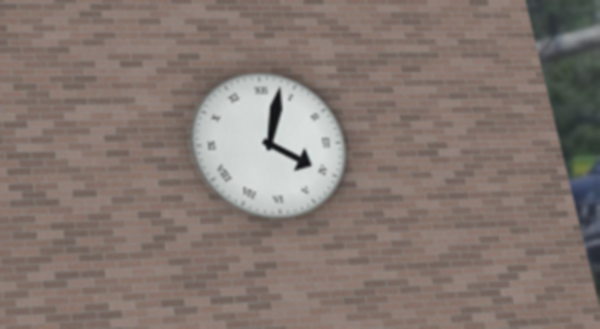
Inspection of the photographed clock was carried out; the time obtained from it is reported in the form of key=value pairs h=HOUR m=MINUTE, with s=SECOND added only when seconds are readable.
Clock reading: h=4 m=3
